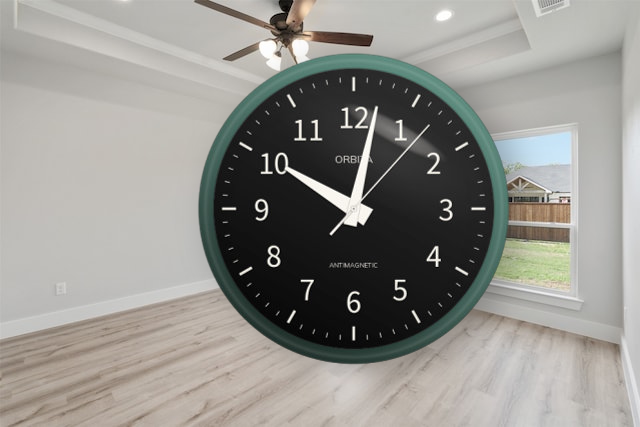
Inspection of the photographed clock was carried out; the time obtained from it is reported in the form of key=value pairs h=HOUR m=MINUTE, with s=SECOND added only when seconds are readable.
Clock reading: h=10 m=2 s=7
